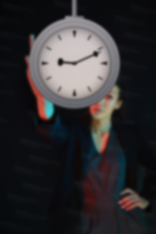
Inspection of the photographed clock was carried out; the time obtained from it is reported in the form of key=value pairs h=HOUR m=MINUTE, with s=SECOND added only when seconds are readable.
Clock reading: h=9 m=11
